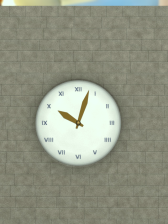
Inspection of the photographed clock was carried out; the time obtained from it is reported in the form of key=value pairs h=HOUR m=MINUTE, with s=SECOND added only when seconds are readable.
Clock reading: h=10 m=3
